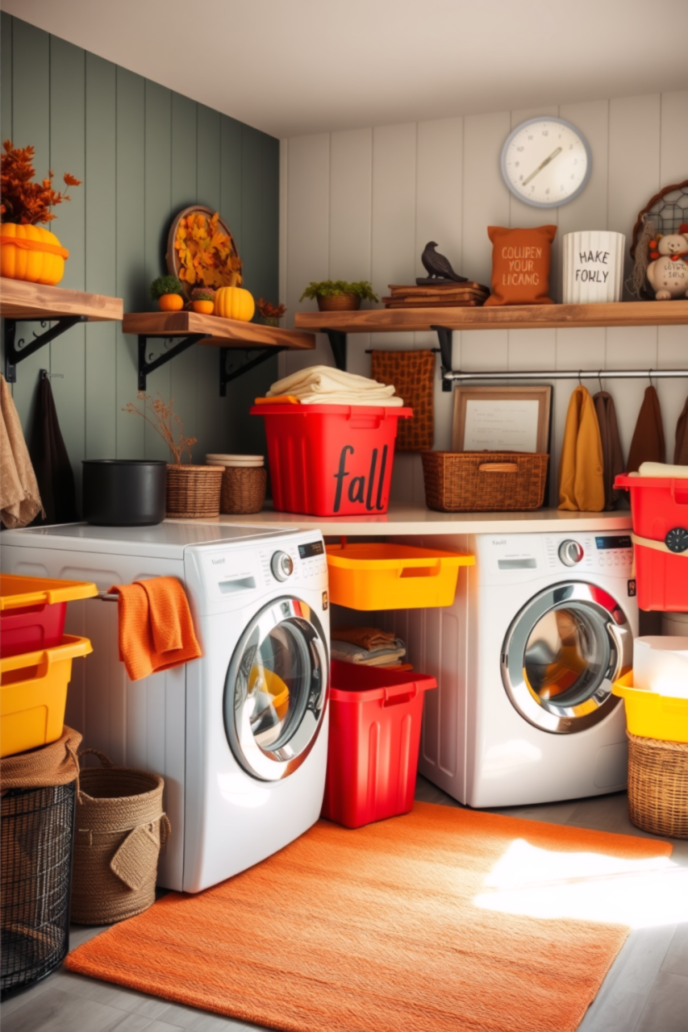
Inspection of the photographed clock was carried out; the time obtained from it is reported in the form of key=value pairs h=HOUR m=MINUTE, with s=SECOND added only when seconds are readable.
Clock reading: h=1 m=38
